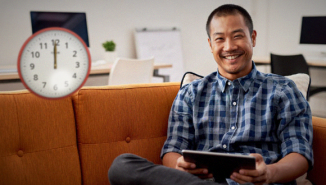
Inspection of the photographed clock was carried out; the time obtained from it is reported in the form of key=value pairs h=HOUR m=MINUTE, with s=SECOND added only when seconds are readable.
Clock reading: h=12 m=0
